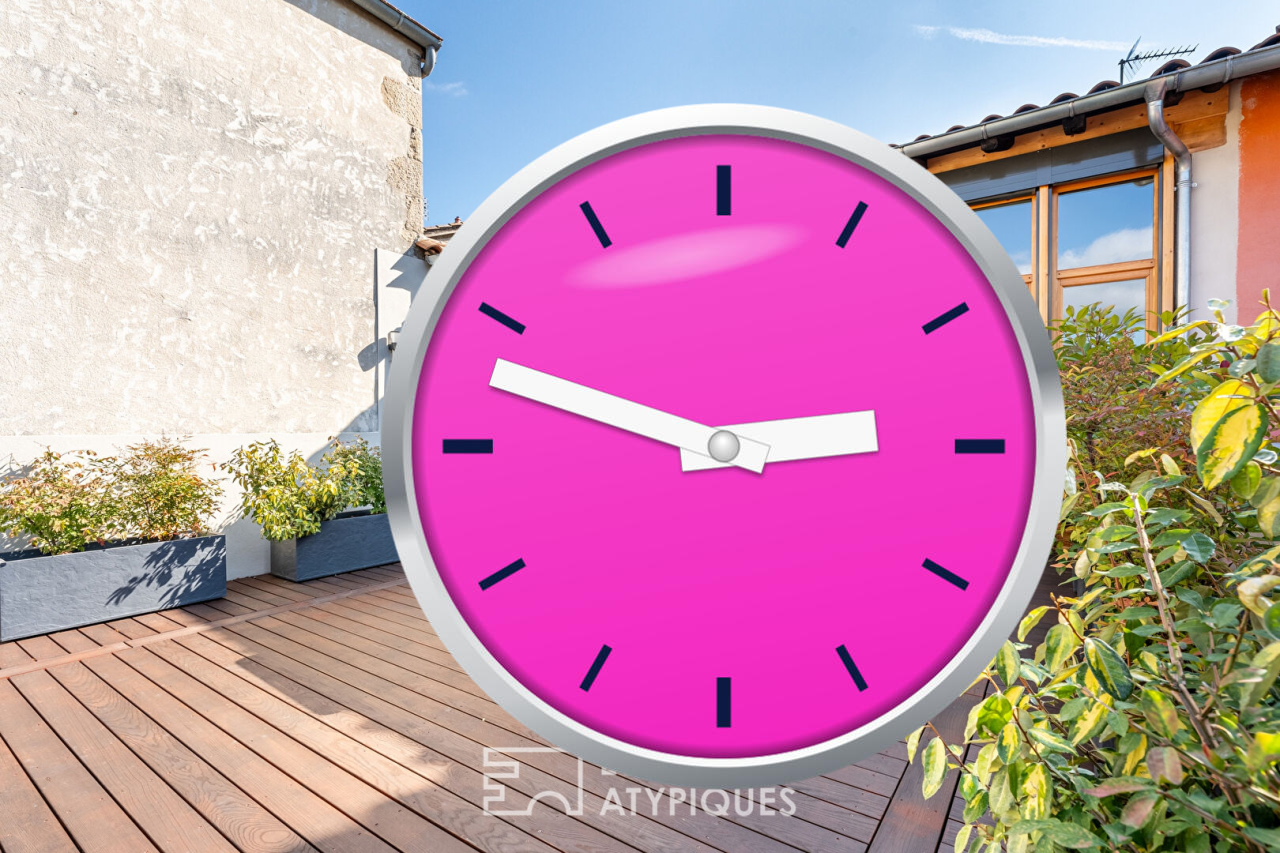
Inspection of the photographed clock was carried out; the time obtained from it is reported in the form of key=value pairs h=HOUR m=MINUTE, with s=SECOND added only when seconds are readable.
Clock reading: h=2 m=48
